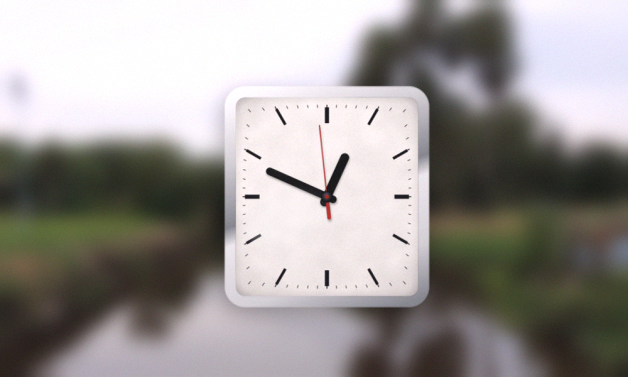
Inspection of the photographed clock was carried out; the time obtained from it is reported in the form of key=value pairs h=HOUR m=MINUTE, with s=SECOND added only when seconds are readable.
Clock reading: h=12 m=48 s=59
